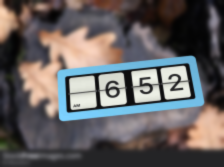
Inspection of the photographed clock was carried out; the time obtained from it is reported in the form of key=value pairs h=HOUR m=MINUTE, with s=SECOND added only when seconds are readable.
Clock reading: h=6 m=52
